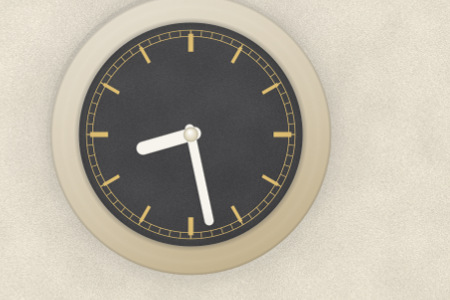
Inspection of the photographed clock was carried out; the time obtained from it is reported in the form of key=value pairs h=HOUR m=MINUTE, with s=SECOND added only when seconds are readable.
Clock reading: h=8 m=28
